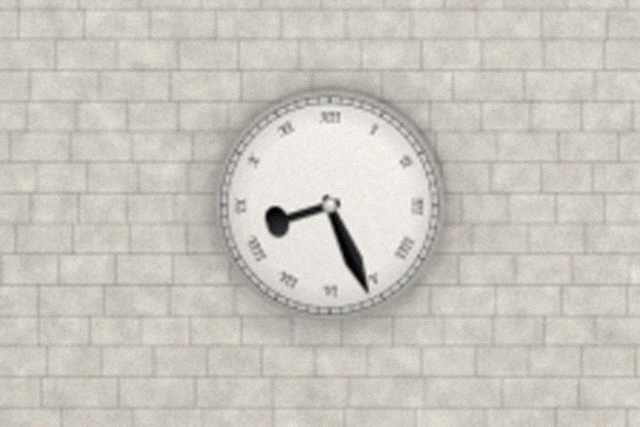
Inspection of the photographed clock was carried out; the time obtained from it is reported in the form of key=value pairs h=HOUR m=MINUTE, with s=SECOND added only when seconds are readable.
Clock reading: h=8 m=26
